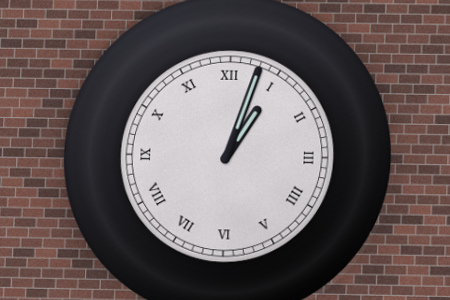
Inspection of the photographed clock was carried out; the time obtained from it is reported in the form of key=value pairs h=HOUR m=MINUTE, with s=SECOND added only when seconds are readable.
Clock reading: h=1 m=3
